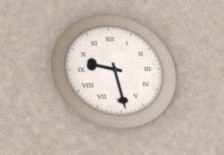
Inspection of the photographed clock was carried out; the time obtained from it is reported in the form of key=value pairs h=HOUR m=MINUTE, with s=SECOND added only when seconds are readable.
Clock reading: h=9 m=29
